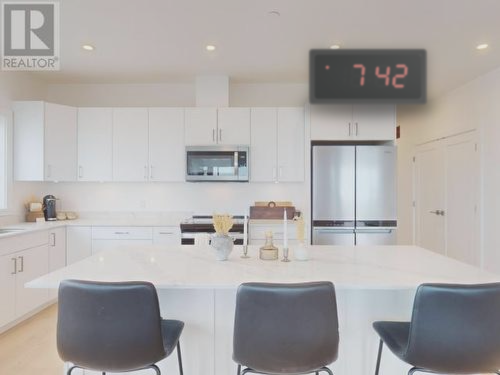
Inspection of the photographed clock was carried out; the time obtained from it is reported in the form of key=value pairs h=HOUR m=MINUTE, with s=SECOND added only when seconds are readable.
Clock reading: h=7 m=42
